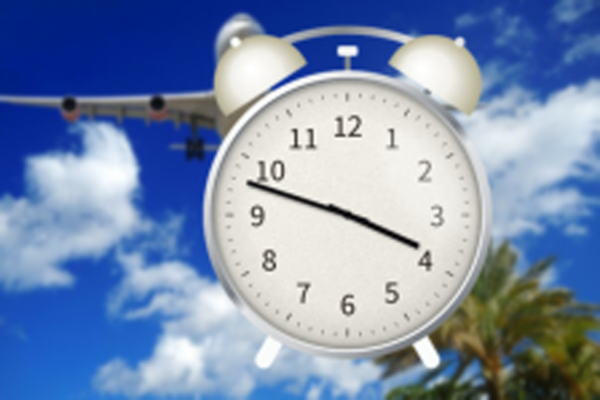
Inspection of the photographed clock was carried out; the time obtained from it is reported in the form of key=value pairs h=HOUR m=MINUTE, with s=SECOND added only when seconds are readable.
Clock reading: h=3 m=48
